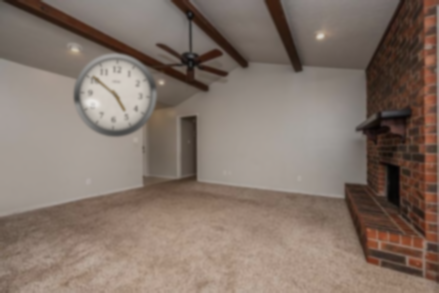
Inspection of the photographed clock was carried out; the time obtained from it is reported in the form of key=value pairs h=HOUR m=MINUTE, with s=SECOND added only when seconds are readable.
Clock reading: h=4 m=51
